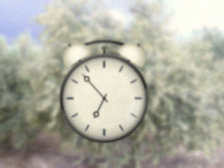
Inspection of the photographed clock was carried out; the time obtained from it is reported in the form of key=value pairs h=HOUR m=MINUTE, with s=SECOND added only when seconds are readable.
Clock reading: h=6 m=53
